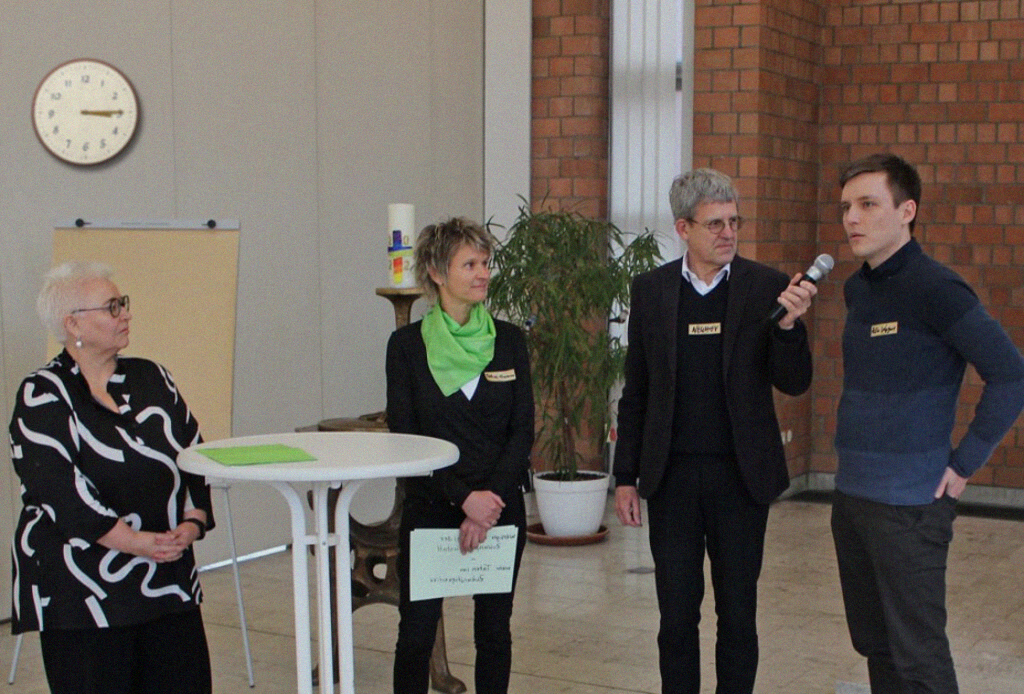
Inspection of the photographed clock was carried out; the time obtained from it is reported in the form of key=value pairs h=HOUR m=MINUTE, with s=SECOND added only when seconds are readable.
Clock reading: h=3 m=15
